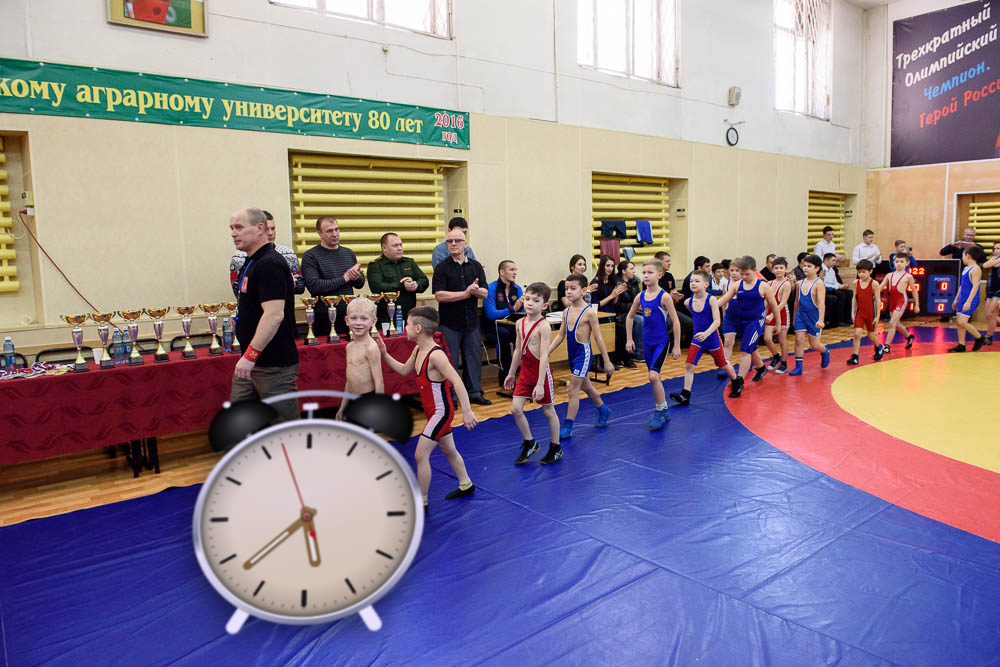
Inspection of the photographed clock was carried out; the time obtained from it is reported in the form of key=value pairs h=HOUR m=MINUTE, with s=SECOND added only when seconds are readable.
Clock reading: h=5 m=37 s=57
